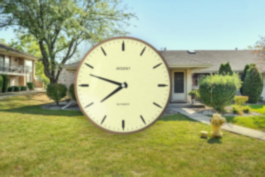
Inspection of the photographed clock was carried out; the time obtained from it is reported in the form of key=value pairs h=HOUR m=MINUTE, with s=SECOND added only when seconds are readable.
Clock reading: h=7 m=48
